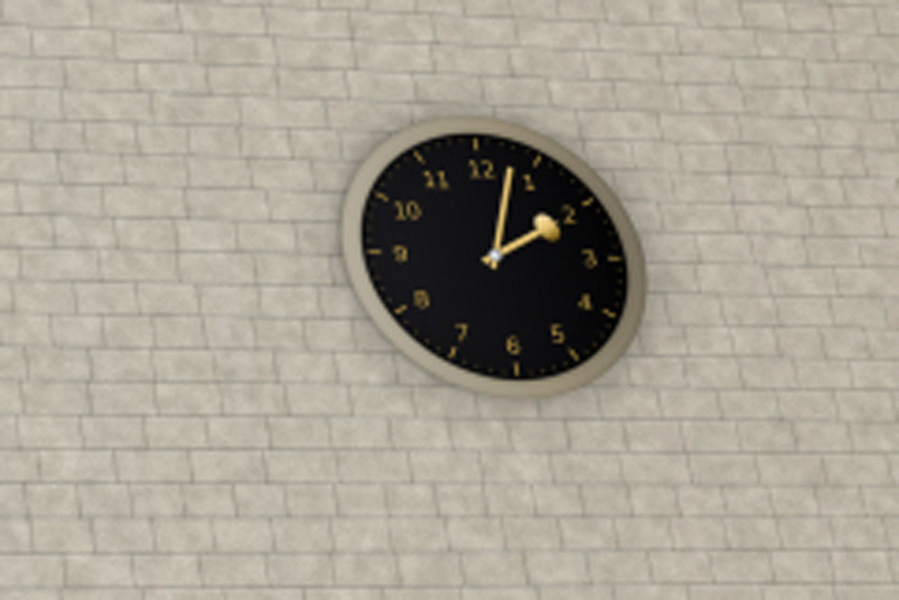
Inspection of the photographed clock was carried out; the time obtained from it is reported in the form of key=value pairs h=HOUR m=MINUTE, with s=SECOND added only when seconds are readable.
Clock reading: h=2 m=3
